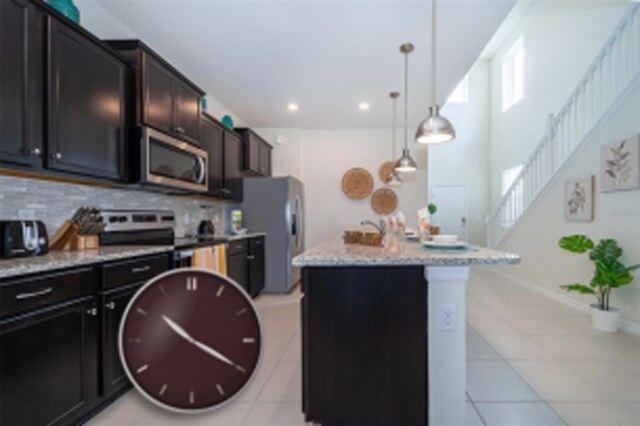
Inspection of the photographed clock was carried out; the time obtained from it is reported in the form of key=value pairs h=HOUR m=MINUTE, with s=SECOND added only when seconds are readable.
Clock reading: h=10 m=20
